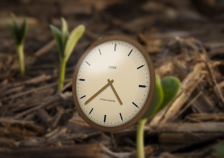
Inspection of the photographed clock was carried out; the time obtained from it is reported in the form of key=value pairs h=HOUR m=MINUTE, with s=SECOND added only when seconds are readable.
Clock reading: h=4 m=38
